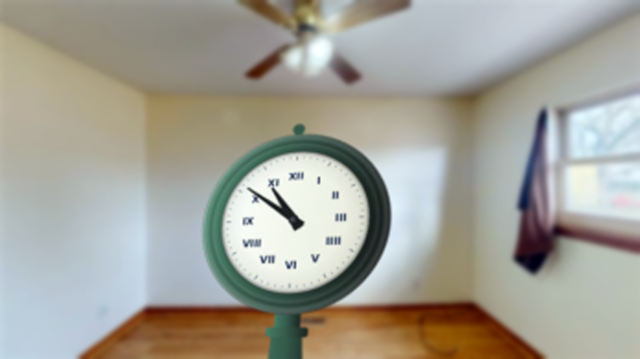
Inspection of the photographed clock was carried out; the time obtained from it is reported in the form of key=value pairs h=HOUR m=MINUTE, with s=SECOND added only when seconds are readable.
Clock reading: h=10 m=51
